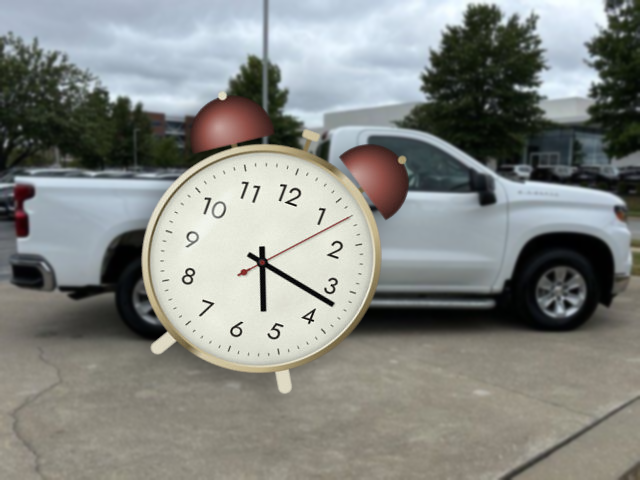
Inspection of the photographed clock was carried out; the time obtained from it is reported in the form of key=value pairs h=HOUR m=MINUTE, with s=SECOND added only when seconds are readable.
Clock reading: h=5 m=17 s=7
